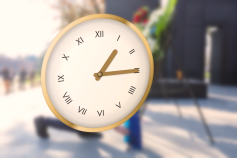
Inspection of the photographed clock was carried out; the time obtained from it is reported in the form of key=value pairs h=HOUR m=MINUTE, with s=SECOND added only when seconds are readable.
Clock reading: h=1 m=15
